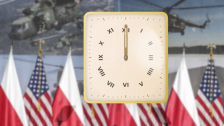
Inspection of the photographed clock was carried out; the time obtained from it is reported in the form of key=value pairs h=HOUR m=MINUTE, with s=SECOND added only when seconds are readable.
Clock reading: h=12 m=0
